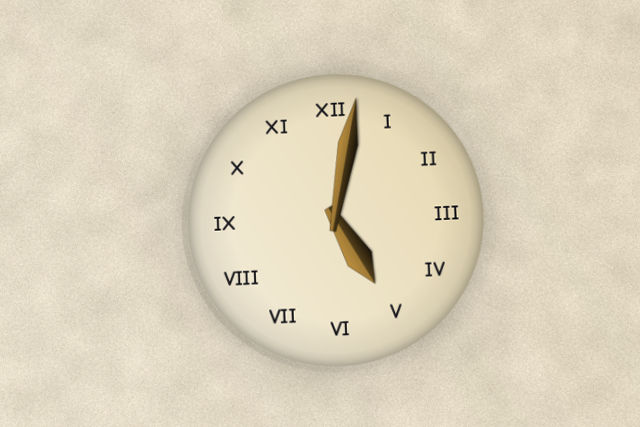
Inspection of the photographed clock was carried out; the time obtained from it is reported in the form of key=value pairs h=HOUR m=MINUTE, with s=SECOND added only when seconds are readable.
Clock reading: h=5 m=2
